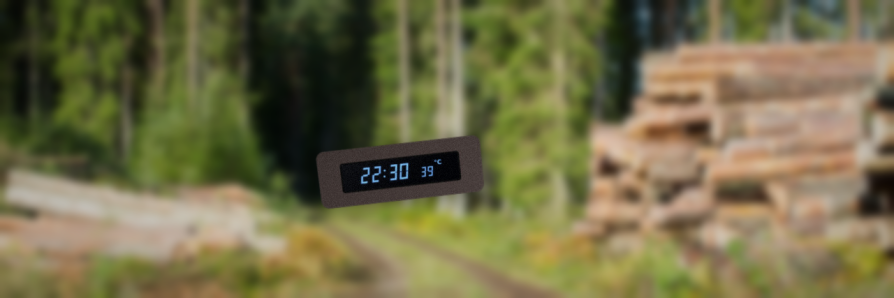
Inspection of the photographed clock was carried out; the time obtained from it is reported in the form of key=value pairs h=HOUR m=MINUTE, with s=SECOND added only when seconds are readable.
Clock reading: h=22 m=30
